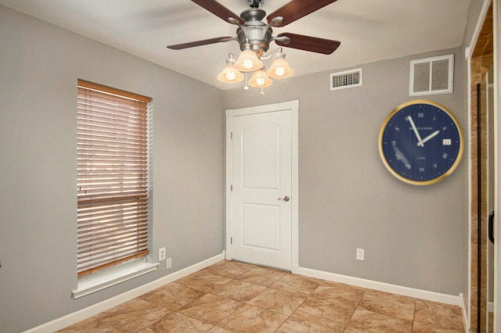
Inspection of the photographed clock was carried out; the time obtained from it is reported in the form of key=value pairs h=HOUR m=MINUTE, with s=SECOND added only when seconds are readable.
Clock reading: h=1 m=56
